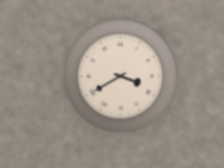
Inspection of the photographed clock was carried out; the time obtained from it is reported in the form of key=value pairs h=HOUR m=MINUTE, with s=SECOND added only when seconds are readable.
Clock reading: h=3 m=40
